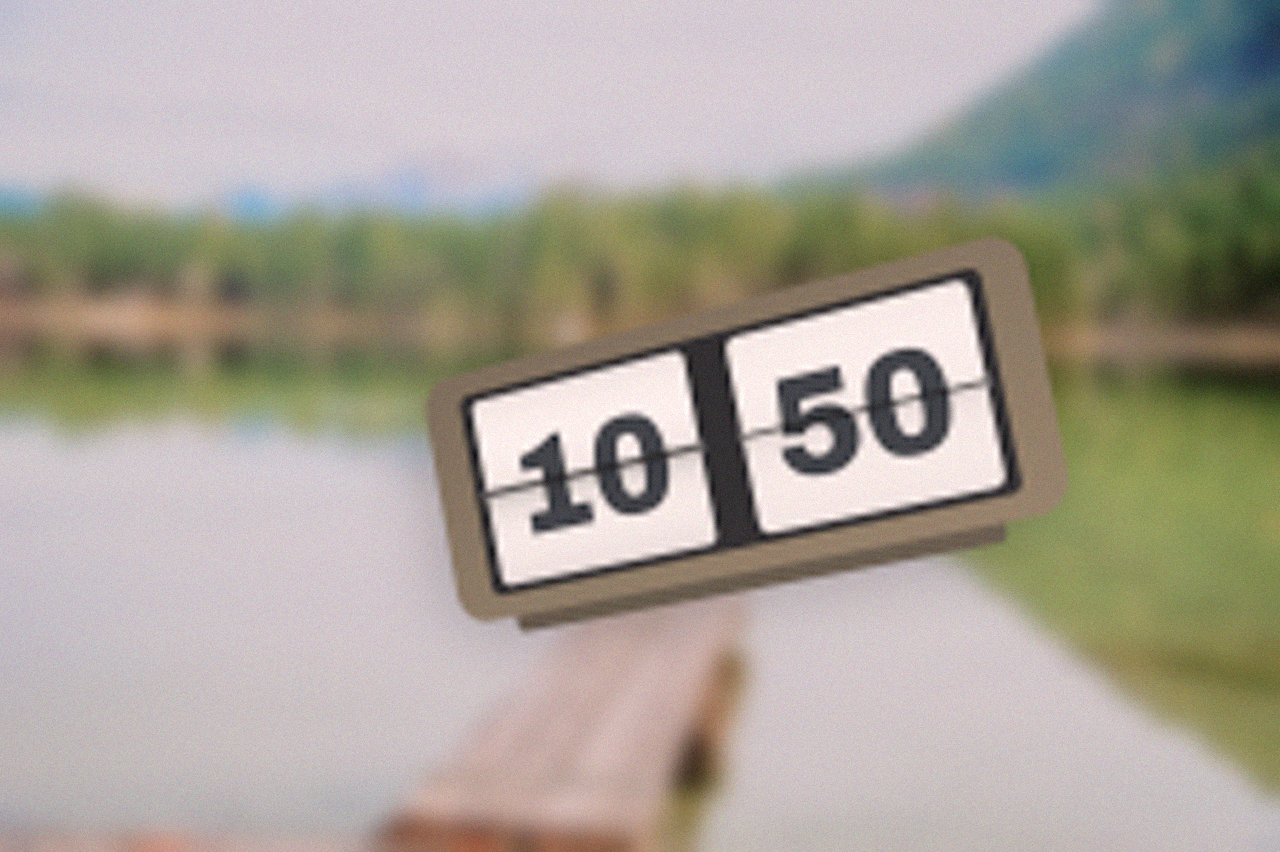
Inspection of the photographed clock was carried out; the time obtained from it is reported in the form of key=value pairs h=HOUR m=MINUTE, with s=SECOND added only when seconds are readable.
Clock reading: h=10 m=50
